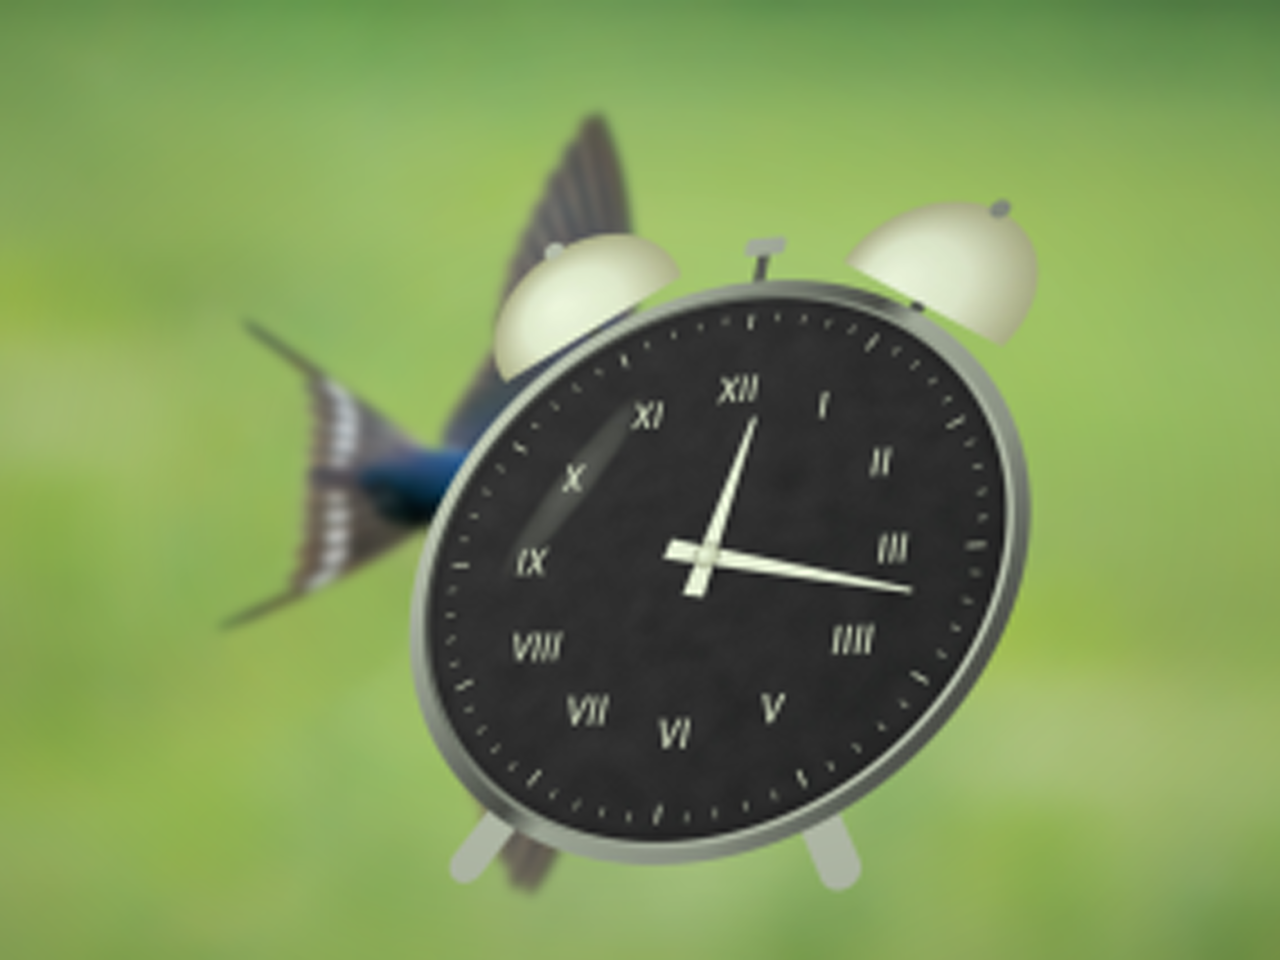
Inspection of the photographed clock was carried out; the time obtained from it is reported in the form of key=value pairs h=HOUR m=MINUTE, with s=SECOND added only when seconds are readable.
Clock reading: h=12 m=17
